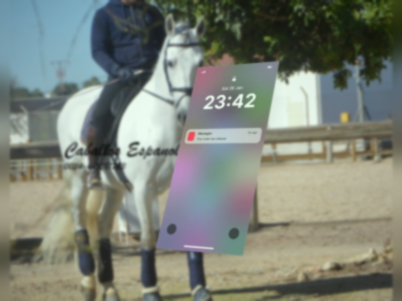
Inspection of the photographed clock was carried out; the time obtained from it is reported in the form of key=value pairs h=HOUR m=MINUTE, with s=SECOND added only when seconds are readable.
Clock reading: h=23 m=42
